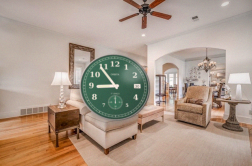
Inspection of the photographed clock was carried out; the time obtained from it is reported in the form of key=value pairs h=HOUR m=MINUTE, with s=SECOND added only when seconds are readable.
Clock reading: h=8 m=54
